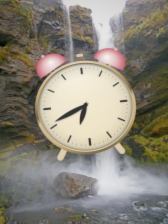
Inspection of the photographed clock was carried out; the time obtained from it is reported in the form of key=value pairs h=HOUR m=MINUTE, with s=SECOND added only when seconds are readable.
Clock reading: h=6 m=41
